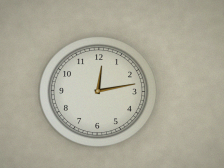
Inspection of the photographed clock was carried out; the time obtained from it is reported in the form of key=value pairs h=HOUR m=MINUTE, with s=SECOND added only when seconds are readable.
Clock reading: h=12 m=13
